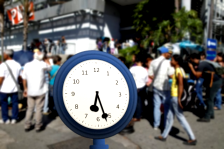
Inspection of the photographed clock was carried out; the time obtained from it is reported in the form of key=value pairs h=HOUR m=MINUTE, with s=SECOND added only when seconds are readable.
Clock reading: h=6 m=27
